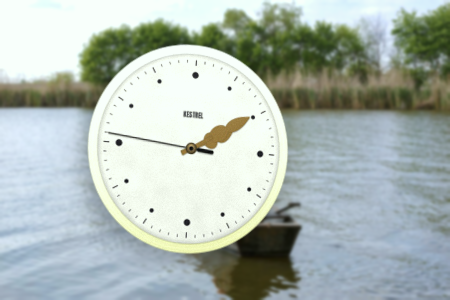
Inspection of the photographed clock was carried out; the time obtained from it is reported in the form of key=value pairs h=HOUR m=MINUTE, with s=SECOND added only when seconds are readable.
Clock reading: h=2 m=9 s=46
